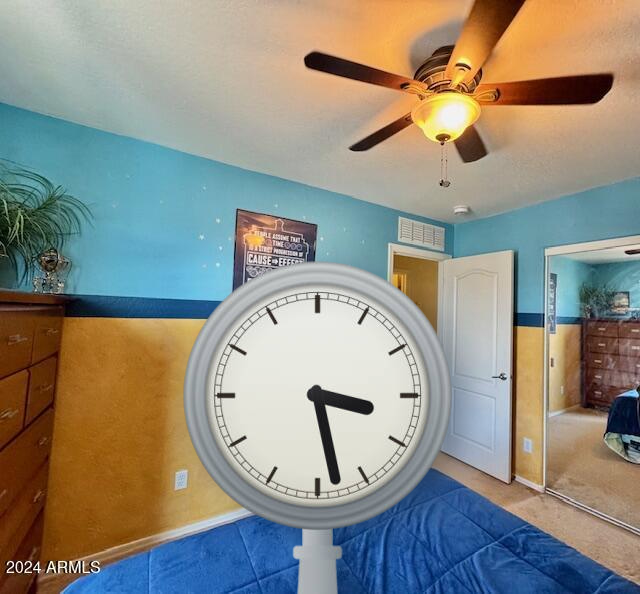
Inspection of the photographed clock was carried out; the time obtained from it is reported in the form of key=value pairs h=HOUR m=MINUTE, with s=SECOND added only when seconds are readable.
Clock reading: h=3 m=28
